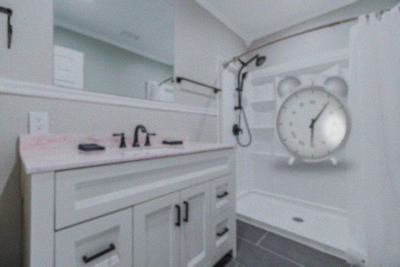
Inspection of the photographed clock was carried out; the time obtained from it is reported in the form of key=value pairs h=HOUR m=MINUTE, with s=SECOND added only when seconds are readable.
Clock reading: h=6 m=6
